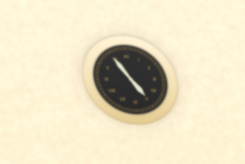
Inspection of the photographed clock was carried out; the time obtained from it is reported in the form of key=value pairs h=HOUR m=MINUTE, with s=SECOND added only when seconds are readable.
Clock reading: h=4 m=55
